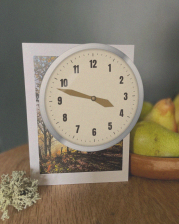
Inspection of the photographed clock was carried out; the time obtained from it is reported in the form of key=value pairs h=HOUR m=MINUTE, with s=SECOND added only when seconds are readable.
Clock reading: h=3 m=48
